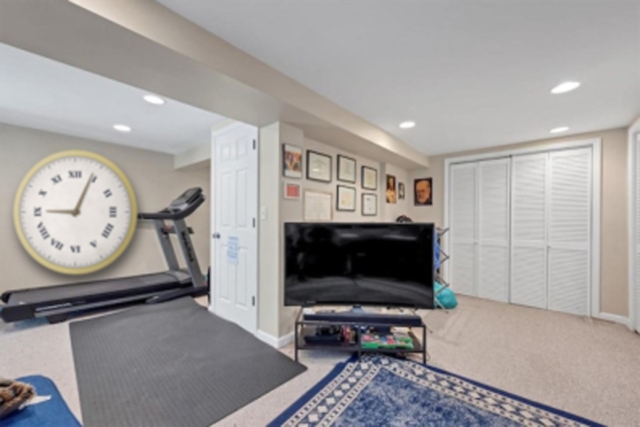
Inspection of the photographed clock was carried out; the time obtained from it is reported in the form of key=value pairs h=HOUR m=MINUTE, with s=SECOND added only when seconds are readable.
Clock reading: h=9 m=4
